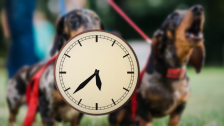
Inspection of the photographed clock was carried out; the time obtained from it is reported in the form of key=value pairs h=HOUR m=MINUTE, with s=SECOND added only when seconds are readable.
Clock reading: h=5 m=38
